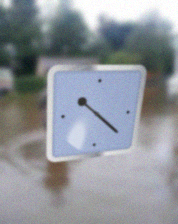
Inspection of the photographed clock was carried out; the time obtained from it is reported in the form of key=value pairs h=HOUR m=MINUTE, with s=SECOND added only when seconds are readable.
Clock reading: h=10 m=22
